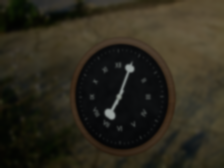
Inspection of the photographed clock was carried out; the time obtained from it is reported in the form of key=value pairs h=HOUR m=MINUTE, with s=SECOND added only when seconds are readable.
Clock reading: h=7 m=4
